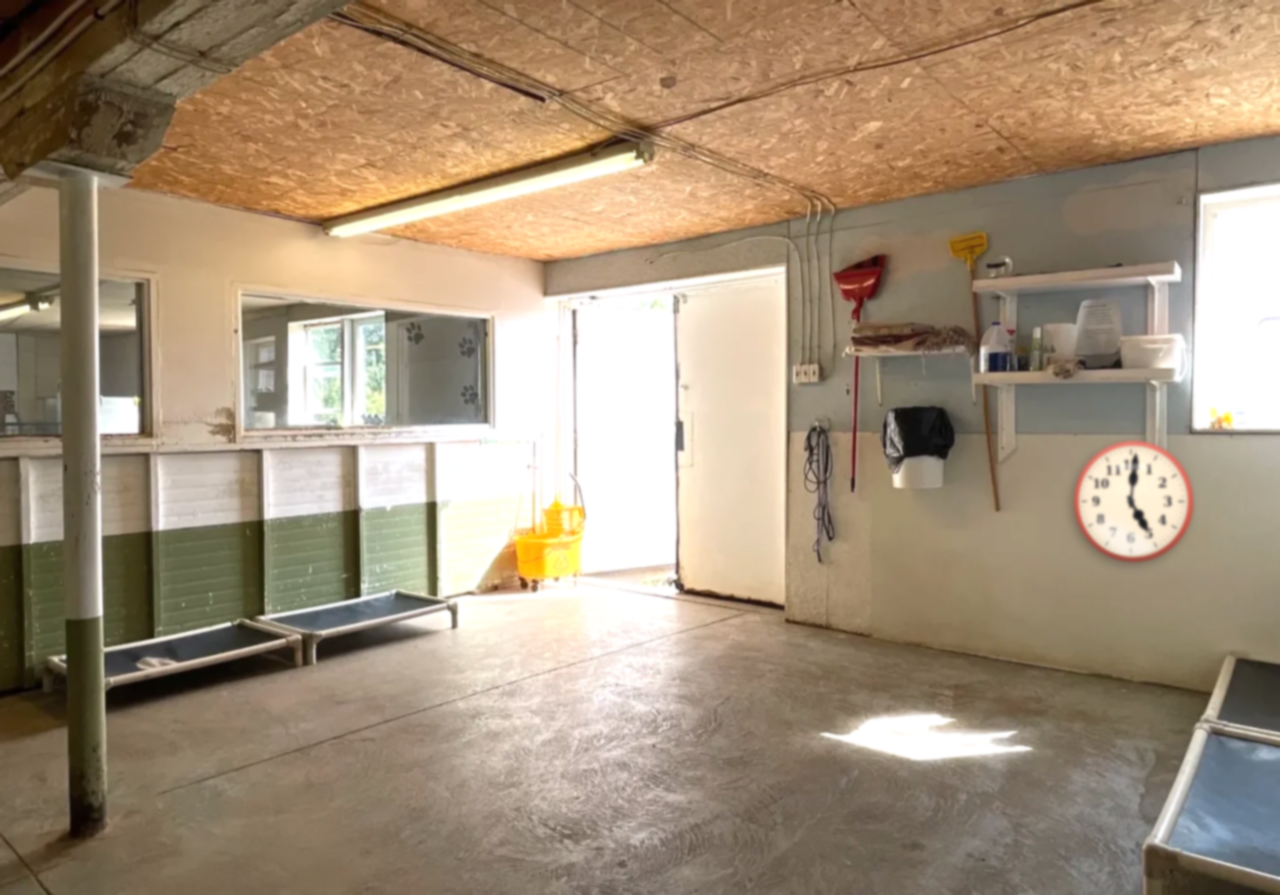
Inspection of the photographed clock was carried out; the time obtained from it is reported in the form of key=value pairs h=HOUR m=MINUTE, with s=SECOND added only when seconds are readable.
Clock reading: h=5 m=1
